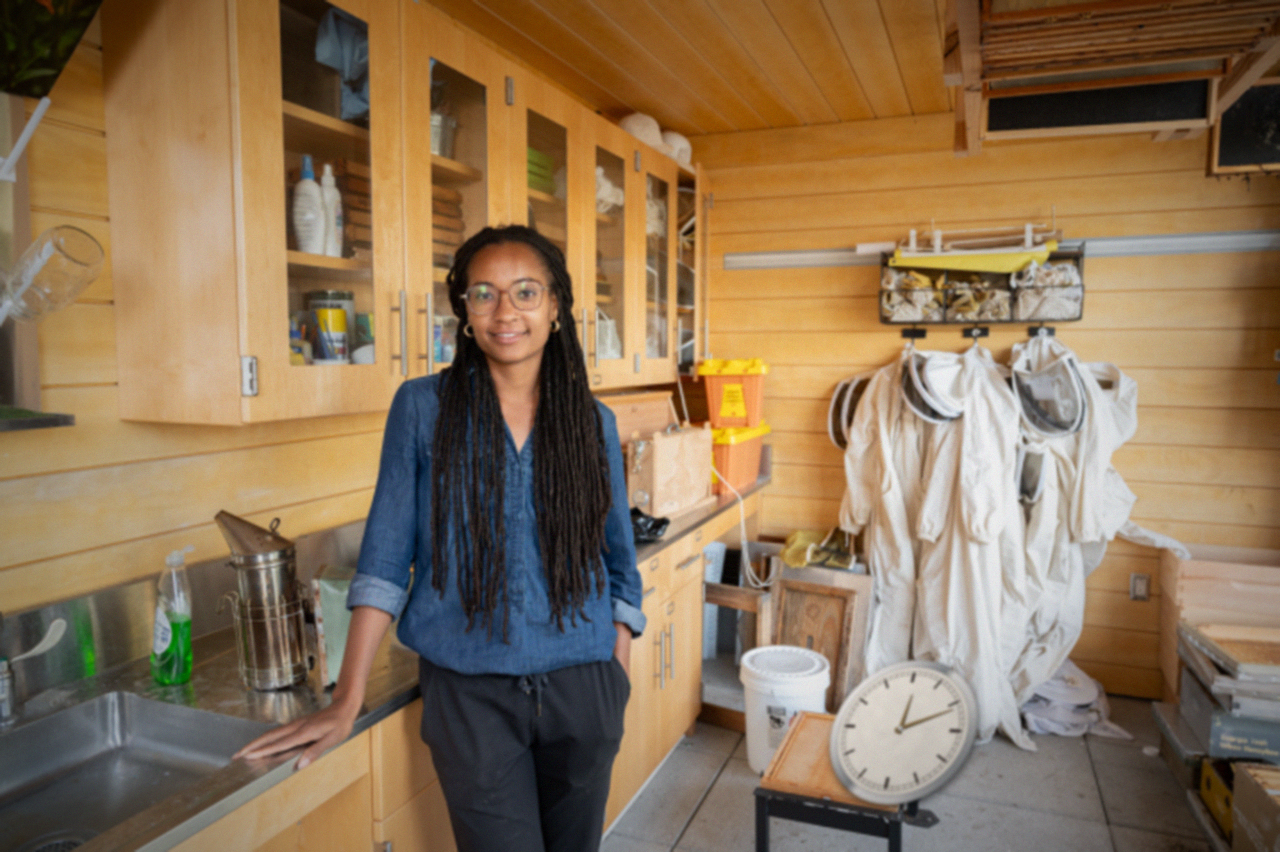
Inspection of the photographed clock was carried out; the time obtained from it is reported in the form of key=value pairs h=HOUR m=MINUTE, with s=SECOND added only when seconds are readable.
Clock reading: h=12 m=11
